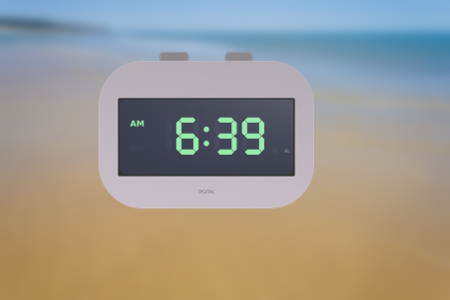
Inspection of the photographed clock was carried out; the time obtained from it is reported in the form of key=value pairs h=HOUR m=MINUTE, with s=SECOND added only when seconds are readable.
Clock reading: h=6 m=39
